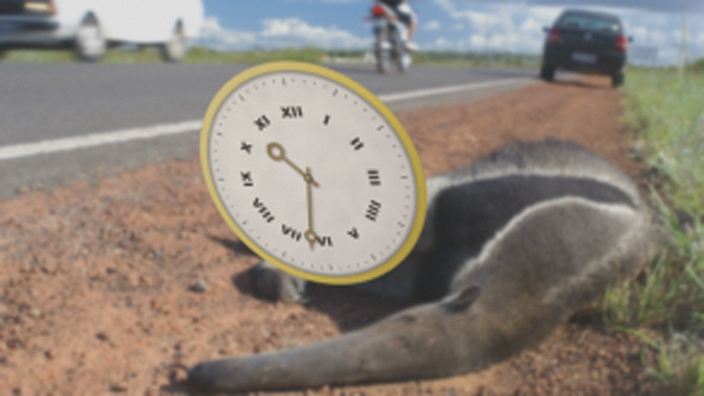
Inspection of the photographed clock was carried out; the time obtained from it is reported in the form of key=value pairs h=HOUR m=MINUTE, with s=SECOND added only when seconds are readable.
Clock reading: h=10 m=32
